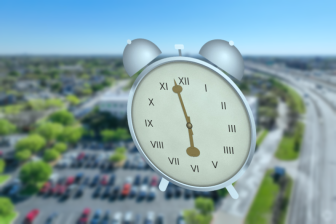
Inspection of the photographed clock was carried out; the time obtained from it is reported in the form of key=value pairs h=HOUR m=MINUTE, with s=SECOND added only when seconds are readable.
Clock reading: h=5 m=58
